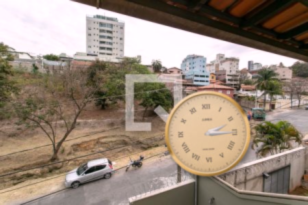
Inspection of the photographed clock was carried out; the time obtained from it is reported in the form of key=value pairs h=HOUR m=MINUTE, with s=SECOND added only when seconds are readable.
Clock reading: h=2 m=15
